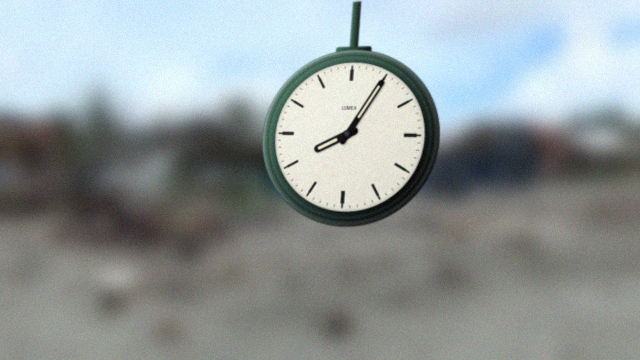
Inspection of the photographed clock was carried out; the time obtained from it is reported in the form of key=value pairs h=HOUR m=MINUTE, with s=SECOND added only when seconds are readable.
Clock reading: h=8 m=5
